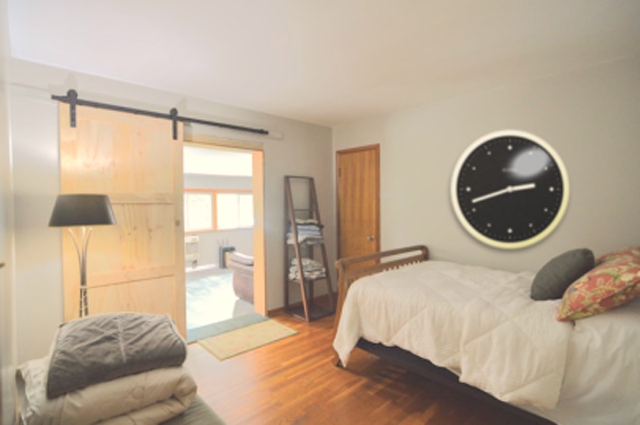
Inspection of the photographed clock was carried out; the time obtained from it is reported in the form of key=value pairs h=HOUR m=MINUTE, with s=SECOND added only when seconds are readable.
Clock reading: h=2 m=42
